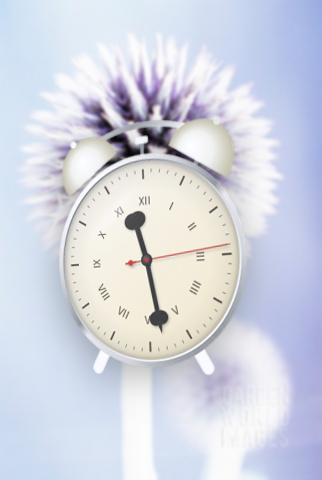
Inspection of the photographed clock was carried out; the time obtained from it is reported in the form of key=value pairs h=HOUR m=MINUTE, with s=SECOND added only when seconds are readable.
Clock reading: h=11 m=28 s=14
